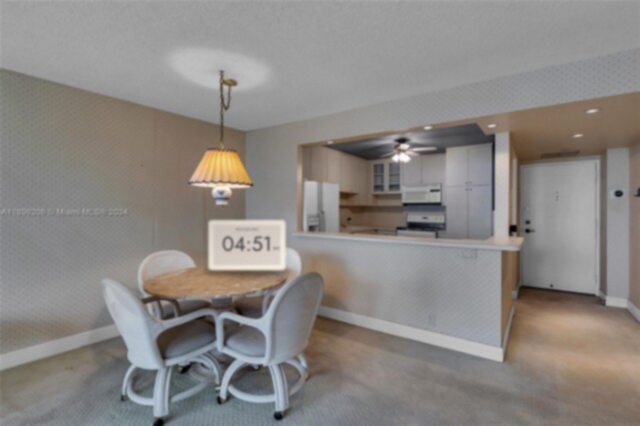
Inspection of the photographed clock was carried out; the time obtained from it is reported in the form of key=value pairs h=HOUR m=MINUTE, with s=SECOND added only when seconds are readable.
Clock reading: h=4 m=51
